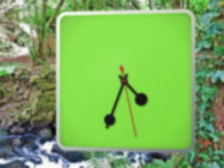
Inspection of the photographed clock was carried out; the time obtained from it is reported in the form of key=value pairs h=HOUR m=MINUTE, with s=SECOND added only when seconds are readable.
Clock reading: h=4 m=33 s=28
